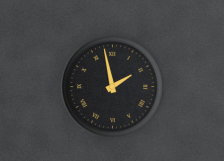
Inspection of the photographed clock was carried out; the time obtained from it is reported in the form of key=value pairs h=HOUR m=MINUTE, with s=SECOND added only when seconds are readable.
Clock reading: h=1 m=58
